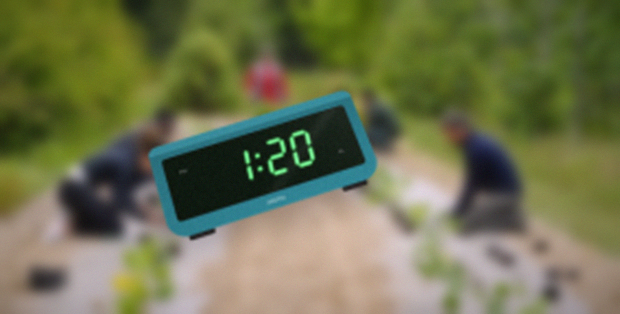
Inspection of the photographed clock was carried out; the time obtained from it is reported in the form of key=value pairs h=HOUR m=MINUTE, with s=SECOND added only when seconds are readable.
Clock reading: h=1 m=20
